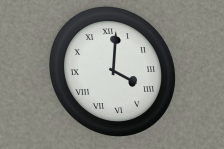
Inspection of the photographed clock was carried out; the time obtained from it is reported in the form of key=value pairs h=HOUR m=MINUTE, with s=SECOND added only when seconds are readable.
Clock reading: h=4 m=2
